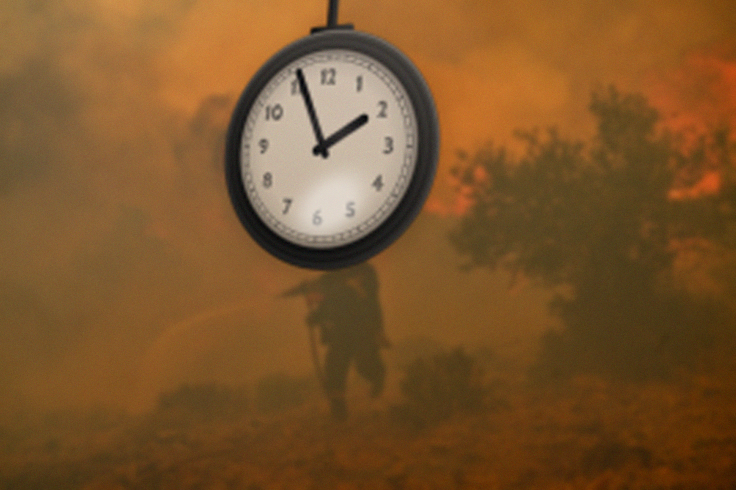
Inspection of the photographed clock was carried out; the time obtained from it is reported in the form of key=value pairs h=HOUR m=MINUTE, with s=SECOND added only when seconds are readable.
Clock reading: h=1 m=56
